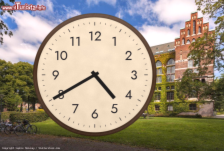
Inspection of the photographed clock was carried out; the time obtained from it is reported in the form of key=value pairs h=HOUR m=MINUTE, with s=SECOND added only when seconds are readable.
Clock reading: h=4 m=40
